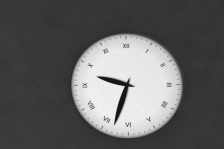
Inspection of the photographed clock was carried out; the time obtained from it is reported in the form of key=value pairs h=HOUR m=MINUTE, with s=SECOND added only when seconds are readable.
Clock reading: h=9 m=33
